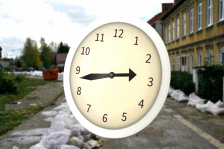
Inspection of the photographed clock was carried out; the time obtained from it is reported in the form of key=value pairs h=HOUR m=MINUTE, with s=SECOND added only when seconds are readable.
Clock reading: h=2 m=43
